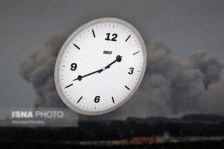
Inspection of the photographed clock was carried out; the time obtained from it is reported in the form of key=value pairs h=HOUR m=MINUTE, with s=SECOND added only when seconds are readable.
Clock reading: h=1 m=41
